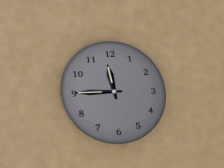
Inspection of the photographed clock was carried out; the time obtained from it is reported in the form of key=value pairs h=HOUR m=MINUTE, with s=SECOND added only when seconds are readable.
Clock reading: h=11 m=45
